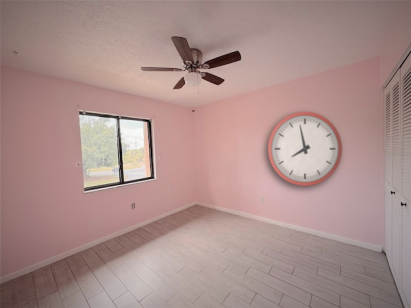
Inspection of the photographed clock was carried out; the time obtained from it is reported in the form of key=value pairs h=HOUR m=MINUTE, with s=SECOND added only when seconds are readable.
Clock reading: h=7 m=58
